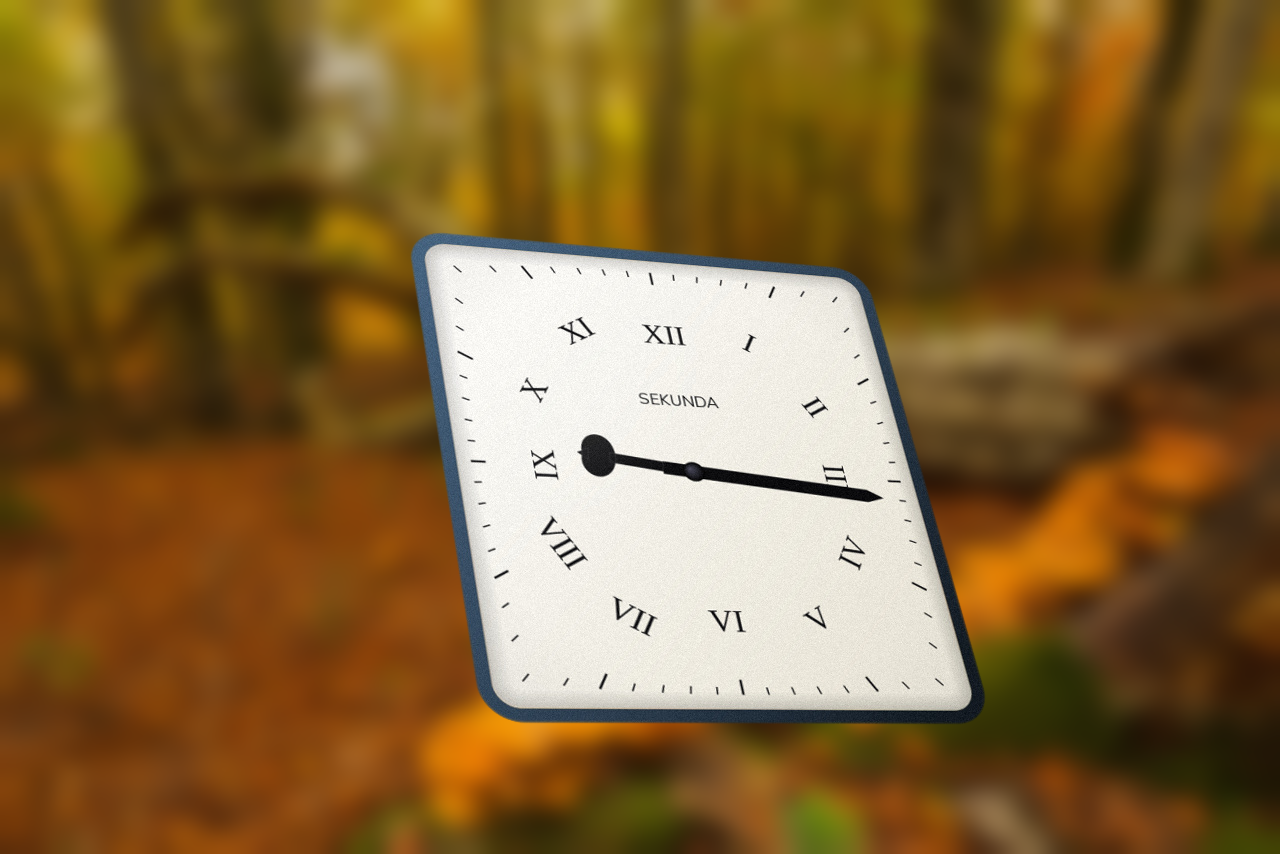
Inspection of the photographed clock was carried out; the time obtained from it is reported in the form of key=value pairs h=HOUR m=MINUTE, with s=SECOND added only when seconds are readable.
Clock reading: h=9 m=16
